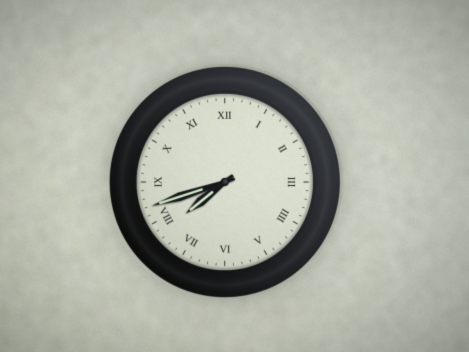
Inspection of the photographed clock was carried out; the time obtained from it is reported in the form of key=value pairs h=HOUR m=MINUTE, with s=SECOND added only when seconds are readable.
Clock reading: h=7 m=42
